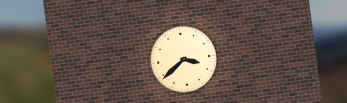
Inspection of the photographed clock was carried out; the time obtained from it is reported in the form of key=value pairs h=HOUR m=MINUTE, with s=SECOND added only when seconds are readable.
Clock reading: h=3 m=39
